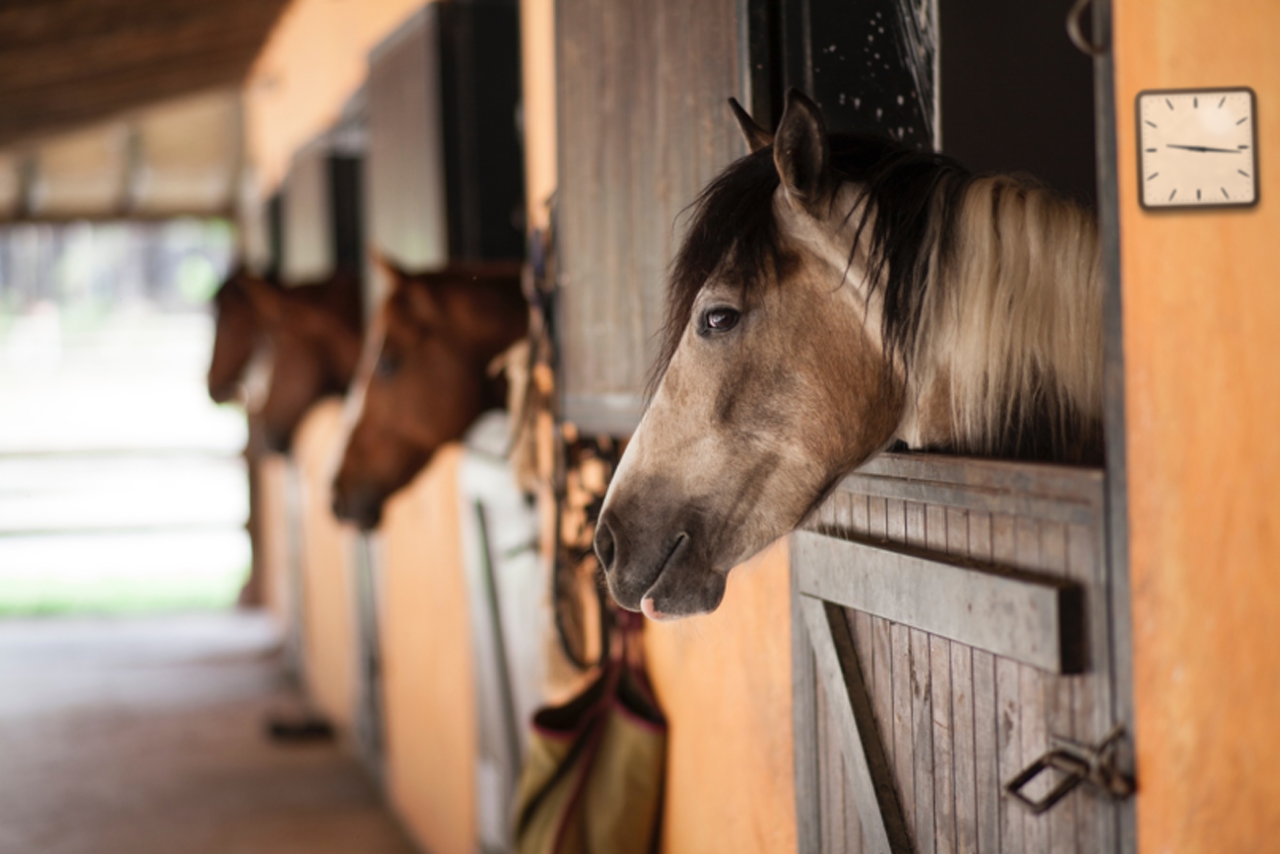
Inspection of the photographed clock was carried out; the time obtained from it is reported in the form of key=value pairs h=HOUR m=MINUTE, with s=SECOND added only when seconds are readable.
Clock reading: h=9 m=16
